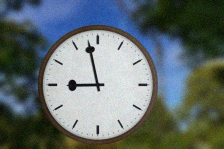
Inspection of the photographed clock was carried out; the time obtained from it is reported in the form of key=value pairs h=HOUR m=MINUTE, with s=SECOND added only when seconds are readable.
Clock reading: h=8 m=58
